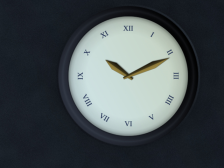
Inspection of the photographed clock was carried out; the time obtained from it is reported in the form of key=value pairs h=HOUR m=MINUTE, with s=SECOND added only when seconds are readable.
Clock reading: h=10 m=11
